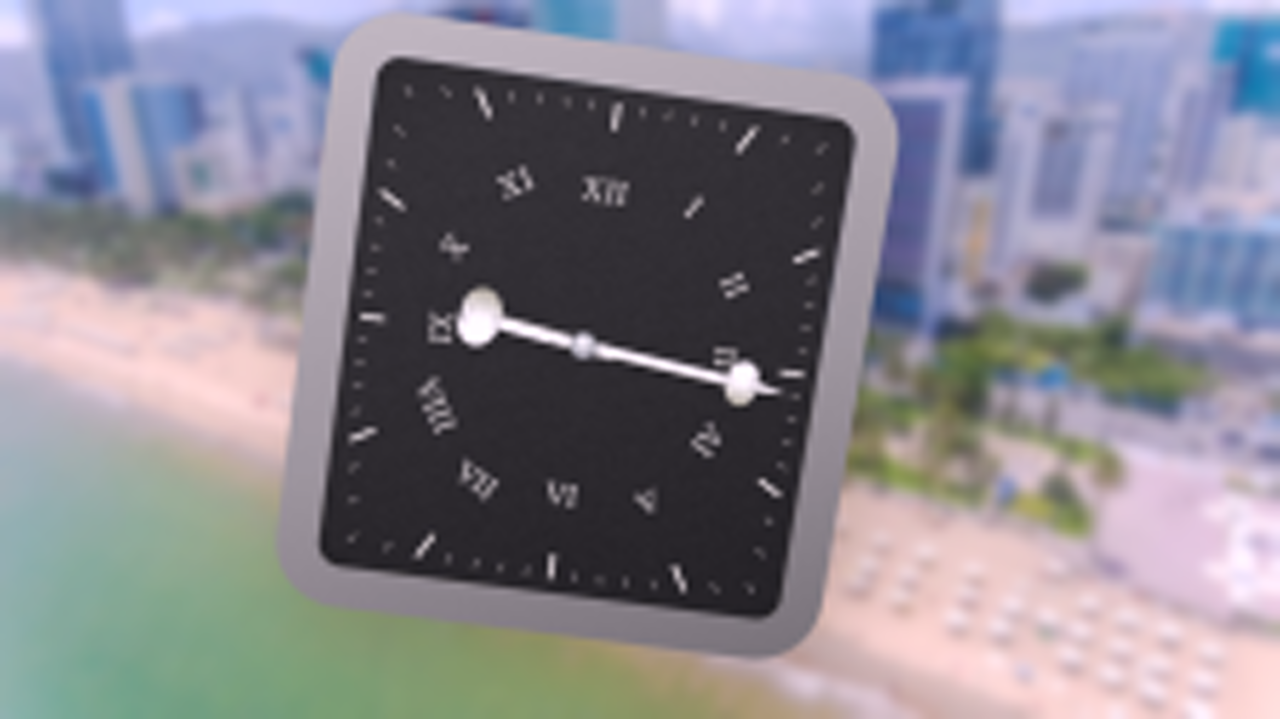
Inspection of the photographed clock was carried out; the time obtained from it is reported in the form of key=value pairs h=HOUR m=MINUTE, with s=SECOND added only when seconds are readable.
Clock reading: h=9 m=16
